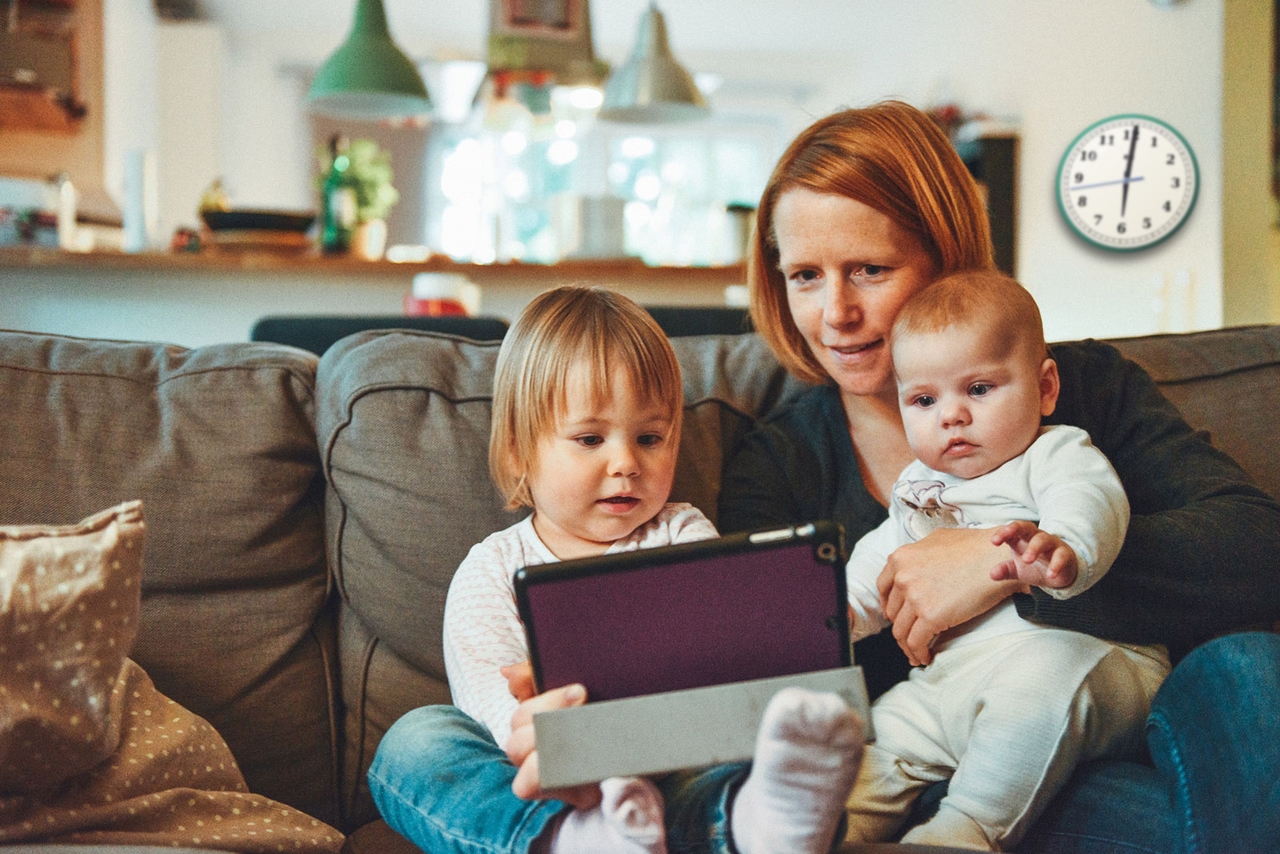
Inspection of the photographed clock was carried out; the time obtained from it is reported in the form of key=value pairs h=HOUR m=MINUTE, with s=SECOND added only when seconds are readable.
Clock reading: h=6 m=0 s=43
